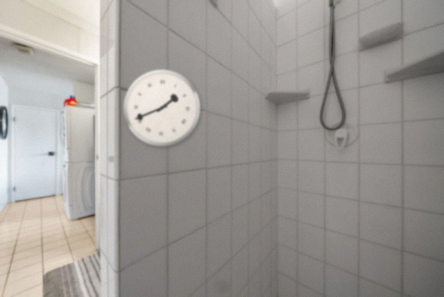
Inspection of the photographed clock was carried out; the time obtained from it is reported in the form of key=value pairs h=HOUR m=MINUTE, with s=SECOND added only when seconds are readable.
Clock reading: h=1 m=41
